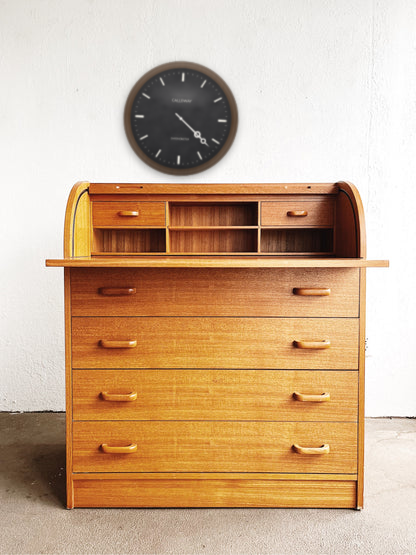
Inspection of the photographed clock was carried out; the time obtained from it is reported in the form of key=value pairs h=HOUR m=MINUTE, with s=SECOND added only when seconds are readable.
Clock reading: h=4 m=22
